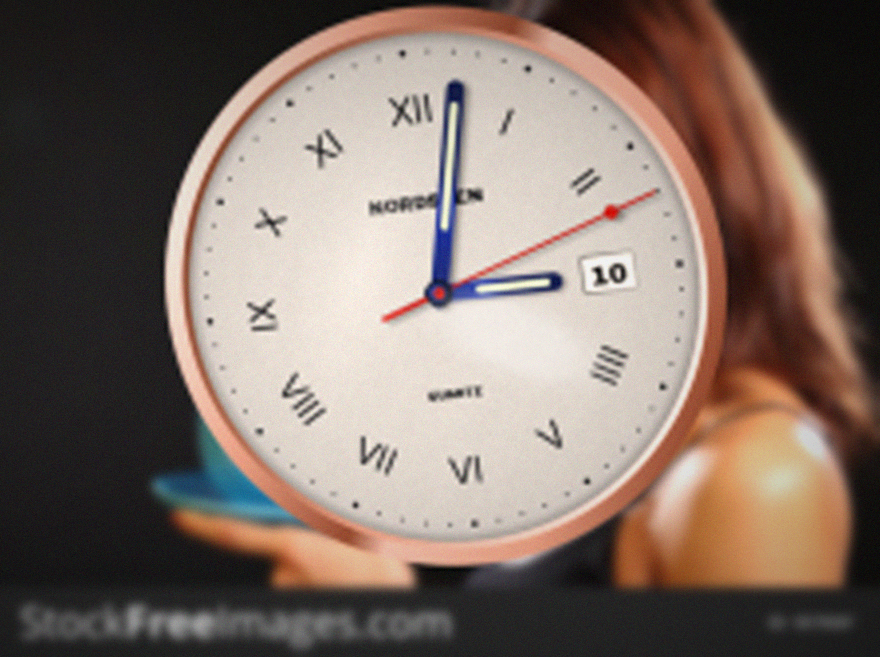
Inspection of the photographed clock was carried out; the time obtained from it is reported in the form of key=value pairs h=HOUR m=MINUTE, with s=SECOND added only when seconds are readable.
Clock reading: h=3 m=2 s=12
